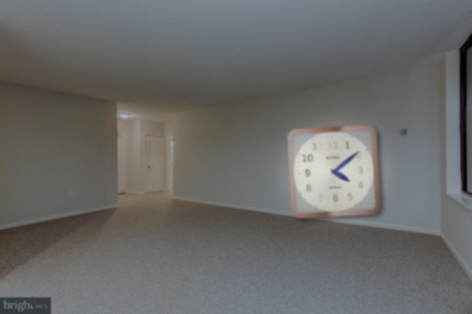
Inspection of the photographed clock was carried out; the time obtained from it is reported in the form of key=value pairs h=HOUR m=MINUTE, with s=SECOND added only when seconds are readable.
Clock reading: h=4 m=9
